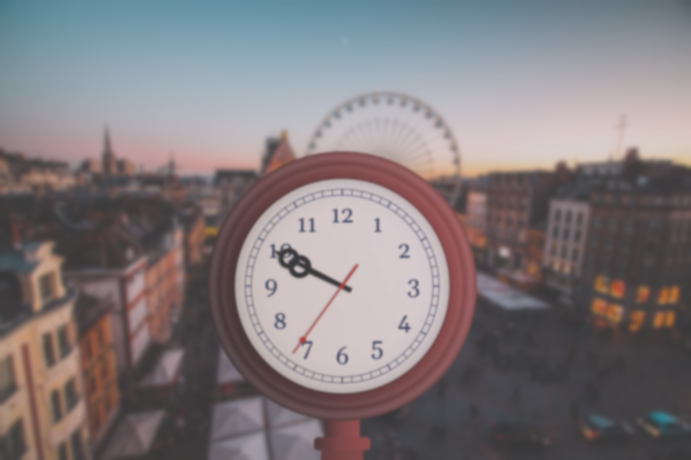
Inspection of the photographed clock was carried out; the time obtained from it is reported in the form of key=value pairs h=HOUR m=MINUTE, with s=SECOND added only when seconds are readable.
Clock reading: h=9 m=49 s=36
